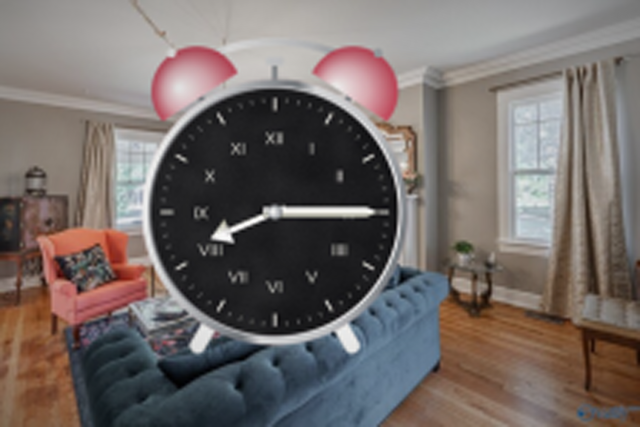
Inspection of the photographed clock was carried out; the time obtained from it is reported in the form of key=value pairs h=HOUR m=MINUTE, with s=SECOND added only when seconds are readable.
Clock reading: h=8 m=15
